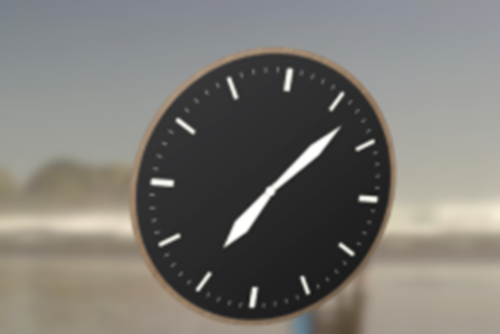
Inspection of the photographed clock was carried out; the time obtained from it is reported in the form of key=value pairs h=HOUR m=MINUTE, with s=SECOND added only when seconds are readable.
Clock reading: h=7 m=7
